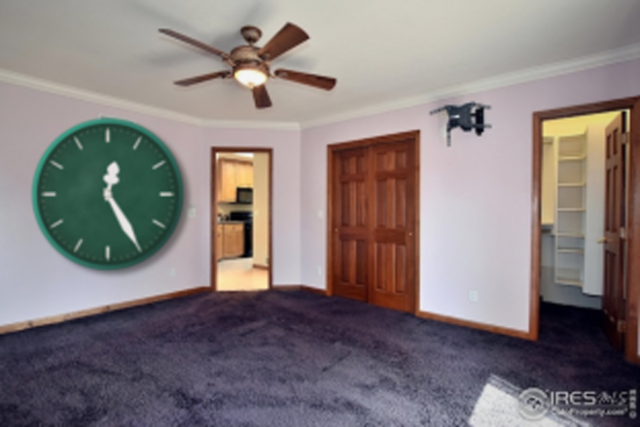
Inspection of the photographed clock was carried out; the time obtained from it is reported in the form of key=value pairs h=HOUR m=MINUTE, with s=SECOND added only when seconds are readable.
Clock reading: h=12 m=25
